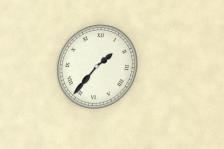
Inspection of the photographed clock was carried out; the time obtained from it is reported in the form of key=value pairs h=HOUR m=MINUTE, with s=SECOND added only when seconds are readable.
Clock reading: h=1 m=36
